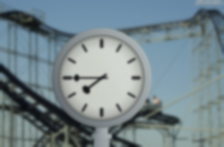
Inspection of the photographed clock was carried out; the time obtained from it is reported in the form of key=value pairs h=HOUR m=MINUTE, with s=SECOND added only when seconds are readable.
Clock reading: h=7 m=45
